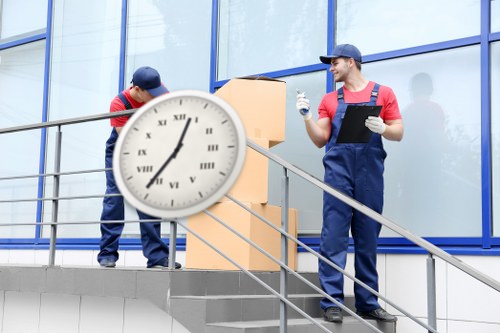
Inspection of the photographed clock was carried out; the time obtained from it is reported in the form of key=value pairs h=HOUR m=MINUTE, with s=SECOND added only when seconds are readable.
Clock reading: h=12 m=36
